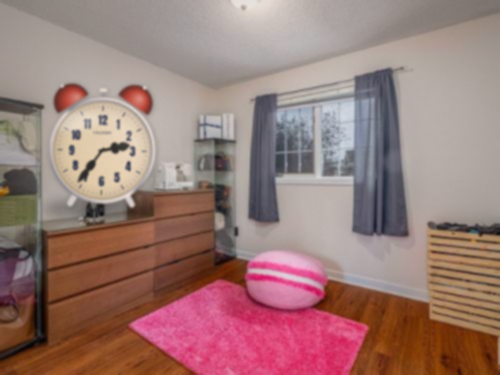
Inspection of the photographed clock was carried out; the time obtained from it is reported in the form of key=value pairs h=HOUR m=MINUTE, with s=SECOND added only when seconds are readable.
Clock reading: h=2 m=36
